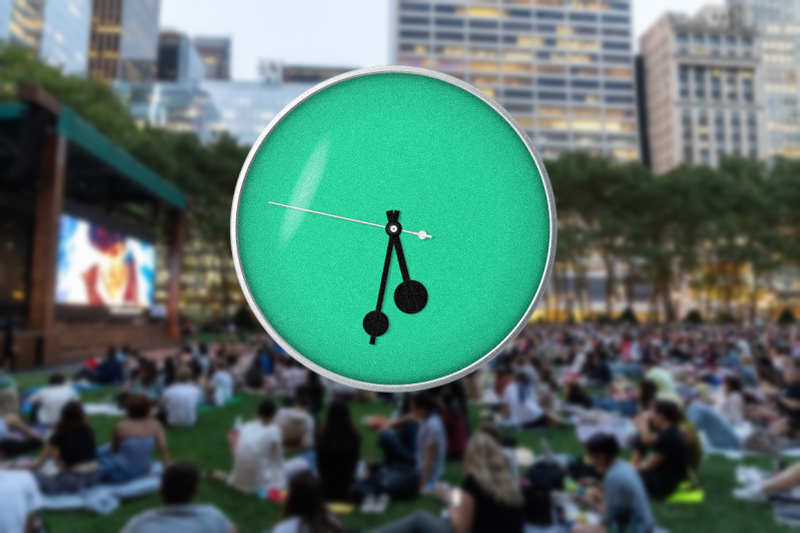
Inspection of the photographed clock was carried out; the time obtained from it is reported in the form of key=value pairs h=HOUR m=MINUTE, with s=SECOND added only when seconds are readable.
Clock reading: h=5 m=31 s=47
